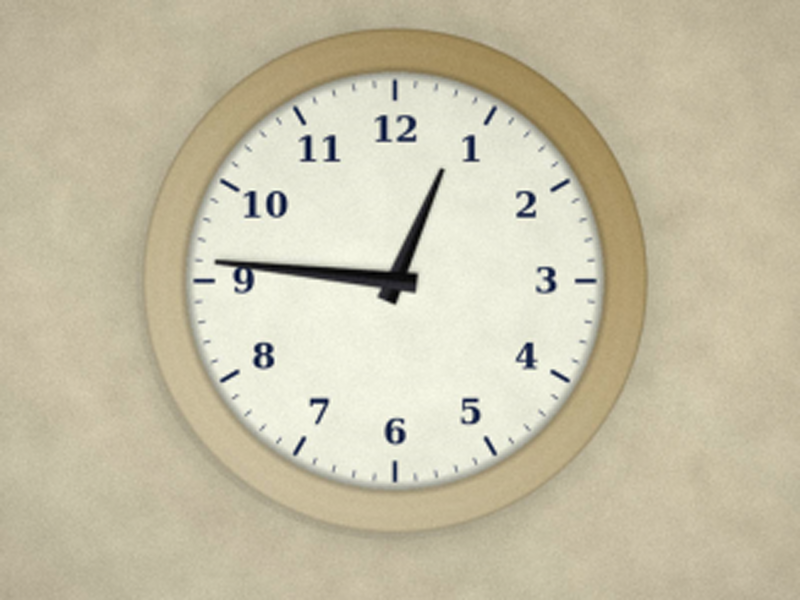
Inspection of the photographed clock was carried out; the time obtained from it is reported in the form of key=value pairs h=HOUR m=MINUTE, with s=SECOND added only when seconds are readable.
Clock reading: h=12 m=46
